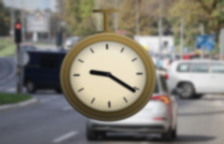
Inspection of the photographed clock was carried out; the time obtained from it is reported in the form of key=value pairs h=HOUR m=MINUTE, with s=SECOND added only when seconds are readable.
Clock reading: h=9 m=21
